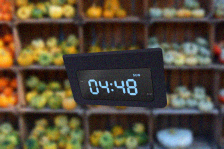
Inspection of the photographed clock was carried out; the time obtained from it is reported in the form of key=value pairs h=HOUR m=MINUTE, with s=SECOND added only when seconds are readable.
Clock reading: h=4 m=48
